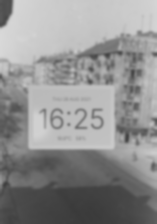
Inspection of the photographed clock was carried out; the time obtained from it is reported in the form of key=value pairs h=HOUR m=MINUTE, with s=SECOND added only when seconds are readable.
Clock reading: h=16 m=25
